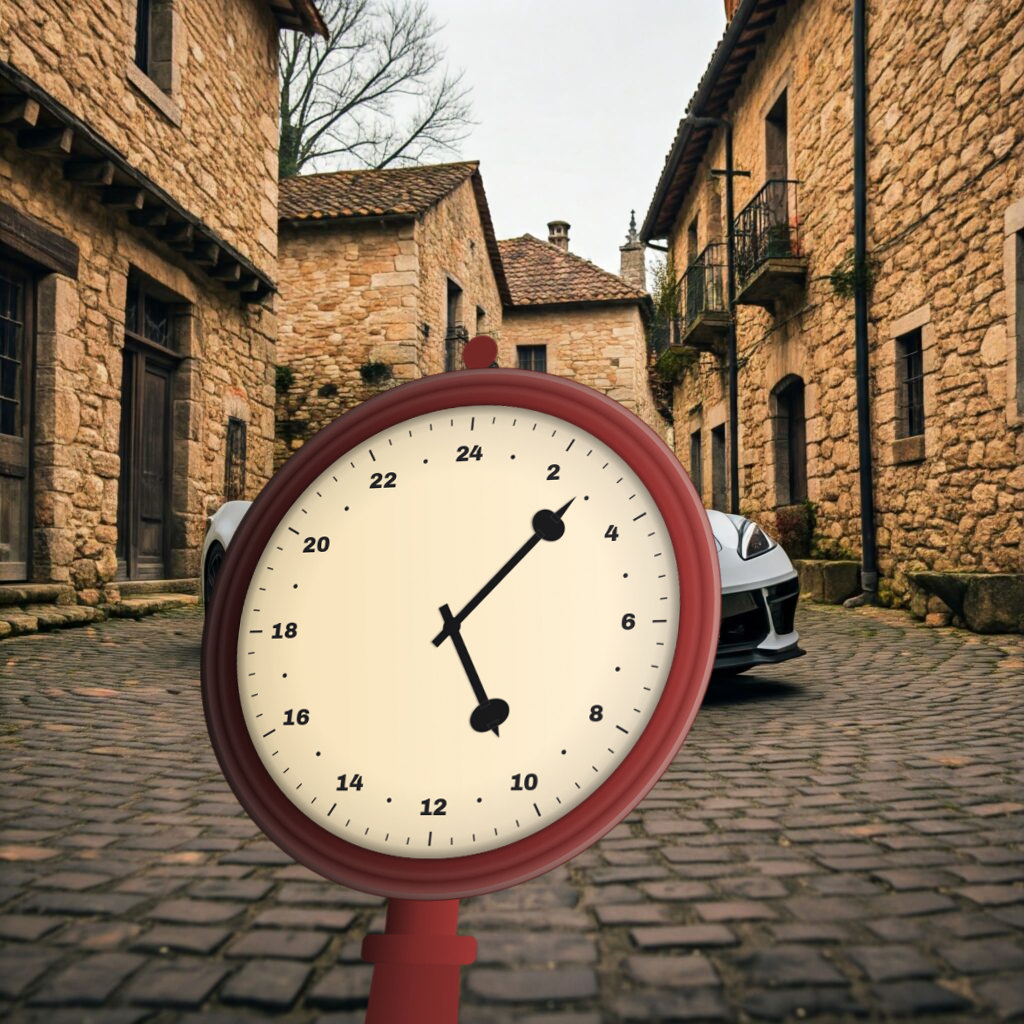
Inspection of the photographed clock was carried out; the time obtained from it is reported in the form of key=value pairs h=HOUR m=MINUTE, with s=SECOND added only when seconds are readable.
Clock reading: h=10 m=7
